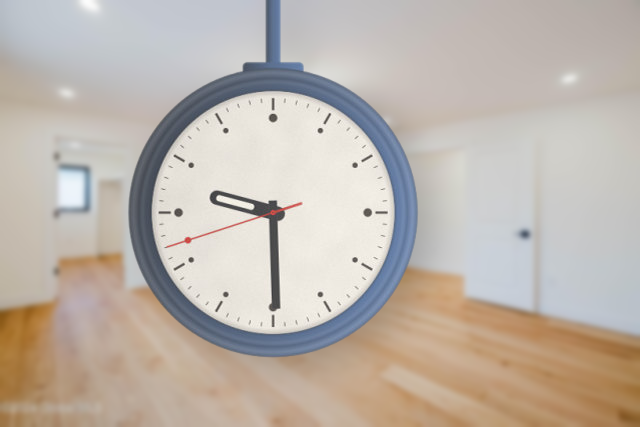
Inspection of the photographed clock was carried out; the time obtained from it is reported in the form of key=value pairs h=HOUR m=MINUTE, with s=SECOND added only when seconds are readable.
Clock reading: h=9 m=29 s=42
